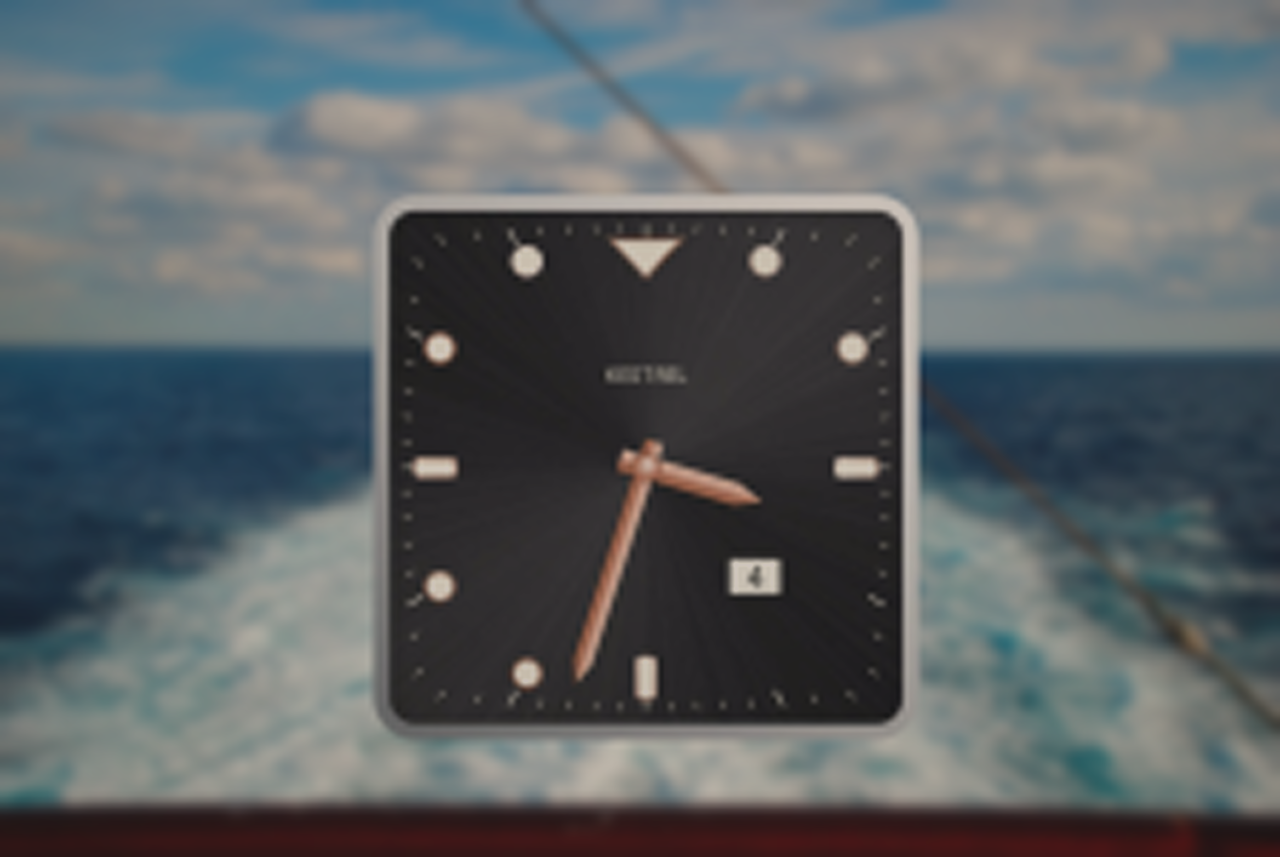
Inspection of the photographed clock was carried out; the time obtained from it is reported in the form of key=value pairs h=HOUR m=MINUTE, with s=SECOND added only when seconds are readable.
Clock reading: h=3 m=33
